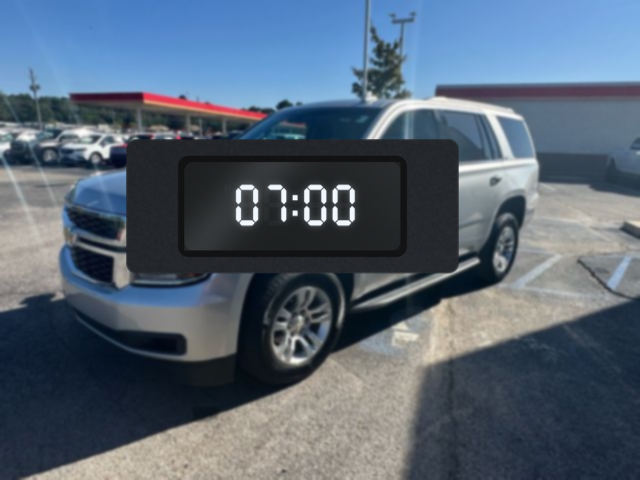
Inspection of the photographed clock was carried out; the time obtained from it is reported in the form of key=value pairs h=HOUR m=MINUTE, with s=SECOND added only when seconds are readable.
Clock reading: h=7 m=0
